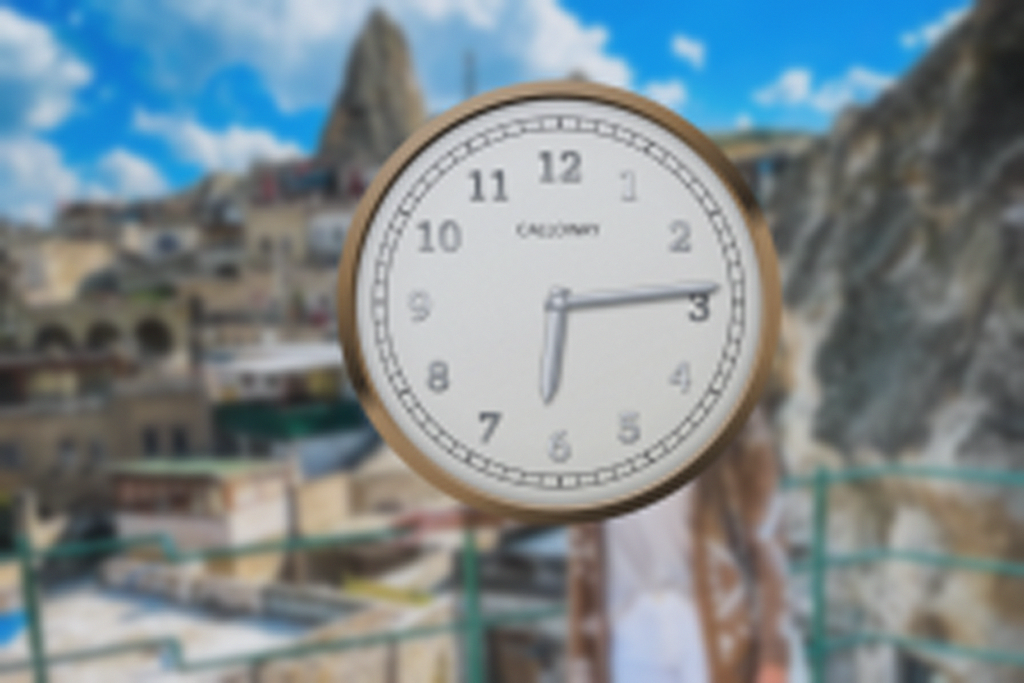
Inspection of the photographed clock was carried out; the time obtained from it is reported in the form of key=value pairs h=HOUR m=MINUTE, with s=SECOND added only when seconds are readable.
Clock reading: h=6 m=14
